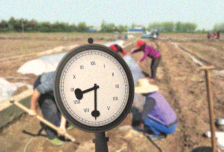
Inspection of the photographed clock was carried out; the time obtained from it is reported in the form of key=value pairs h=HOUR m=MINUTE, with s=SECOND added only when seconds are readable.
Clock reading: h=8 m=31
